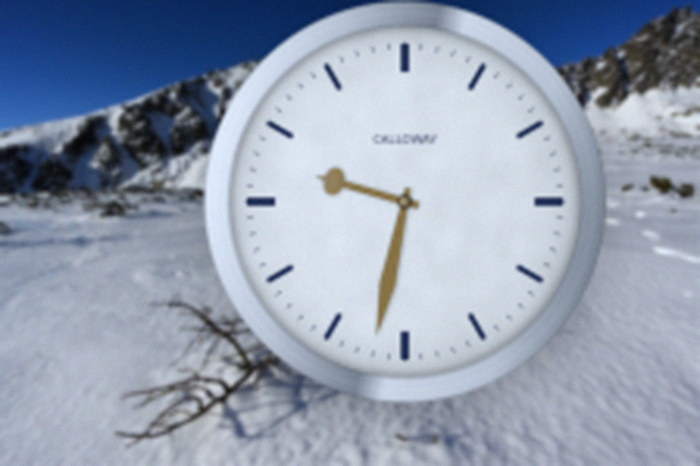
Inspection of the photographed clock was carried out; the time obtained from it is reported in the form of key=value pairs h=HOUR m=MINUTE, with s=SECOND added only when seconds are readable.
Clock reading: h=9 m=32
